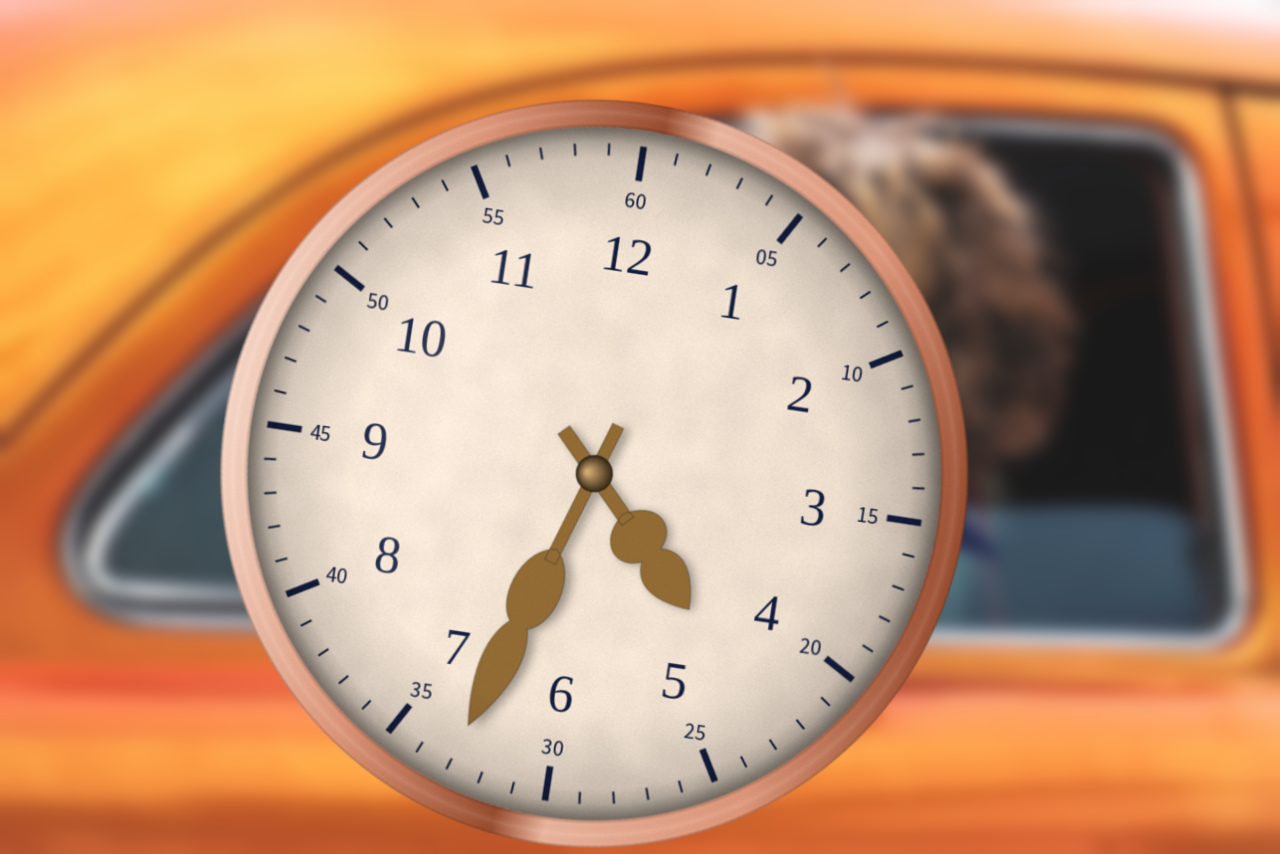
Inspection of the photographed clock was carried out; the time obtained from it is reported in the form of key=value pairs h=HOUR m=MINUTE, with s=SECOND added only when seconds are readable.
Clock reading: h=4 m=33
